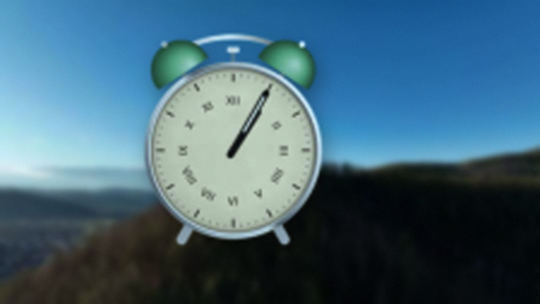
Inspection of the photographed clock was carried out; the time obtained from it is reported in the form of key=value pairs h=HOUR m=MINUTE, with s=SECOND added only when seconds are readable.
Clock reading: h=1 m=5
